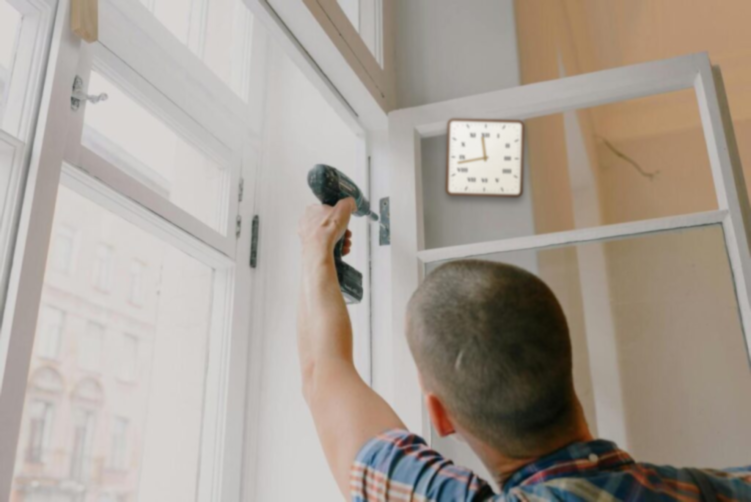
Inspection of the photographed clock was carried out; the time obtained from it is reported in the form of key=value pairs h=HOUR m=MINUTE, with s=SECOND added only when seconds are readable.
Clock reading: h=11 m=43
